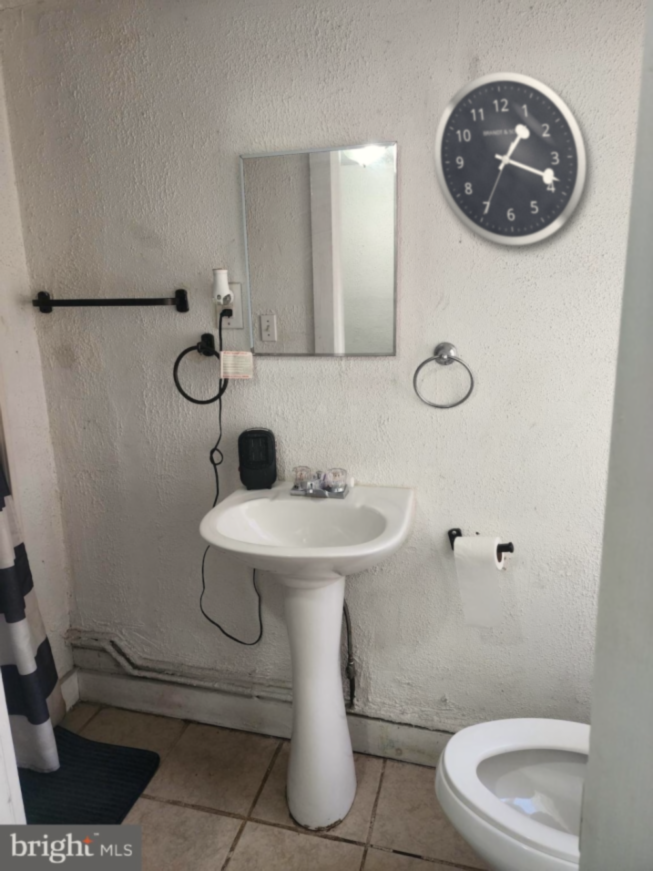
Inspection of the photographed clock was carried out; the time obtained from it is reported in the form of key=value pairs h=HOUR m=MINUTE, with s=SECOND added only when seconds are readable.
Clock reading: h=1 m=18 s=35
